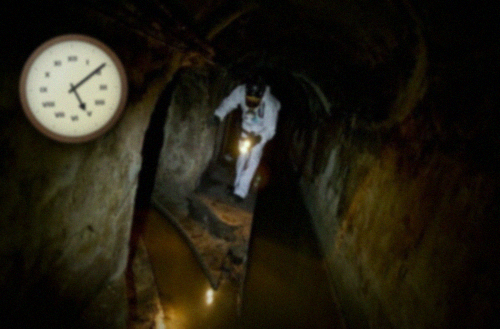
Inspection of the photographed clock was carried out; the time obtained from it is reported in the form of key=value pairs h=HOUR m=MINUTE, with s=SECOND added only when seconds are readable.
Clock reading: h=5 m=9
